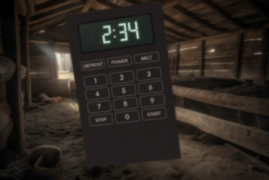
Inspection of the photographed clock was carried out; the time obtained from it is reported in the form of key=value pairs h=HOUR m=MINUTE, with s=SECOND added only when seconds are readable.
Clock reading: h=2 m=34
